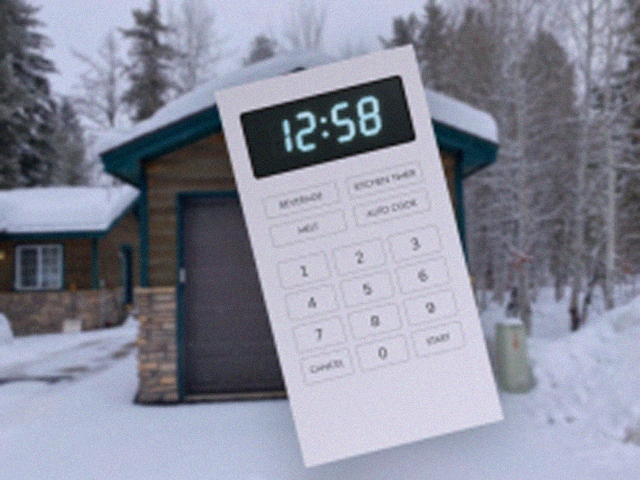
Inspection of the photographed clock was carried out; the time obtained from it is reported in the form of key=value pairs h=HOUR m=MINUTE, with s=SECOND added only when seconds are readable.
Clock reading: h=12 m=58
